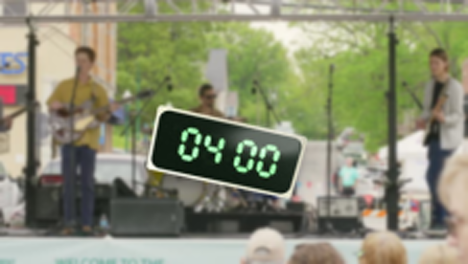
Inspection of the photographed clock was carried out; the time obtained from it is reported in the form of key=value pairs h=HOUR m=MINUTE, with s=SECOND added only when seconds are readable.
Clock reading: h=4 m=0
